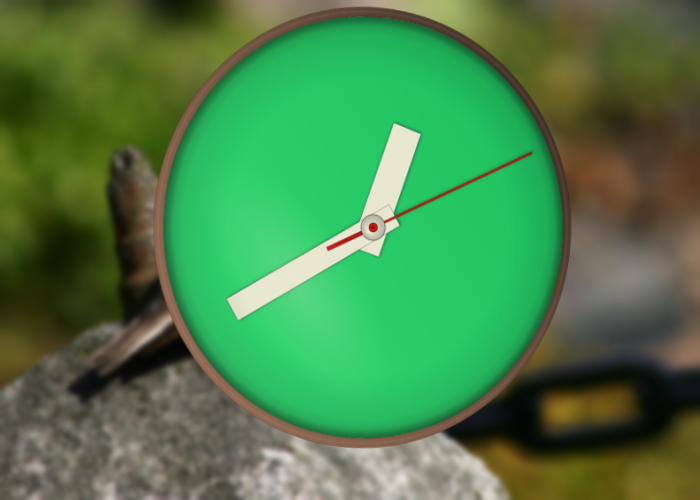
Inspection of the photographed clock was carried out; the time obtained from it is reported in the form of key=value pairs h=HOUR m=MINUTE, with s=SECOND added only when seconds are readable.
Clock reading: h=12 m=40 s=11
